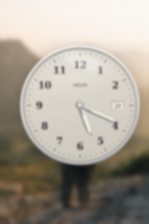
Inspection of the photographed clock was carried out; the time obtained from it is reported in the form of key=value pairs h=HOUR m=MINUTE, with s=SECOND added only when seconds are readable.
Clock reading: h=5 m=19
